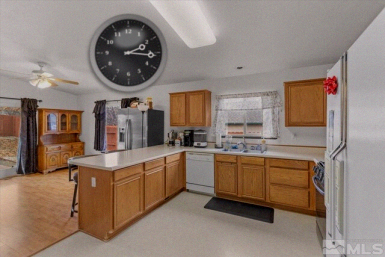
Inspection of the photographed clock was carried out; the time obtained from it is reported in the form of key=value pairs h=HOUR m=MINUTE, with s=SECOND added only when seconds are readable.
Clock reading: h=2 m=16
